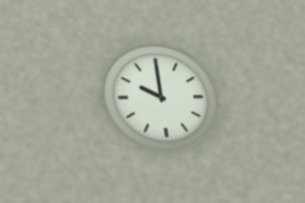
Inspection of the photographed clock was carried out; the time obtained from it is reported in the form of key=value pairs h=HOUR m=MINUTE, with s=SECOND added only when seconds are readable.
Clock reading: h=10 m=0
